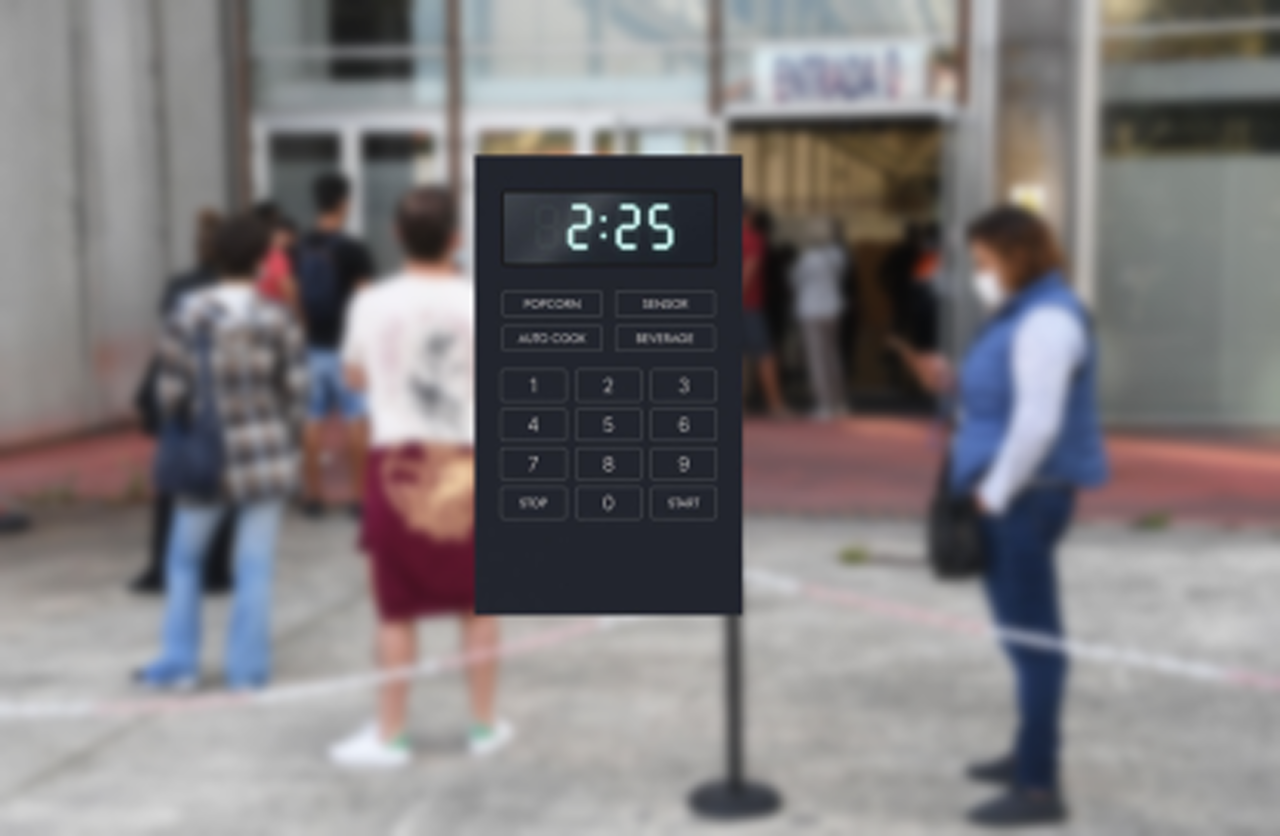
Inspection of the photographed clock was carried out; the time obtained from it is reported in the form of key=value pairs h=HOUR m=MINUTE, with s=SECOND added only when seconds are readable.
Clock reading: h=2 m=25
